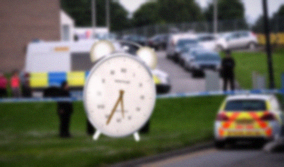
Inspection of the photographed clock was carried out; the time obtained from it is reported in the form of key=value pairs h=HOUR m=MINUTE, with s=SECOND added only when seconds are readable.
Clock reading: h=5 m=34
